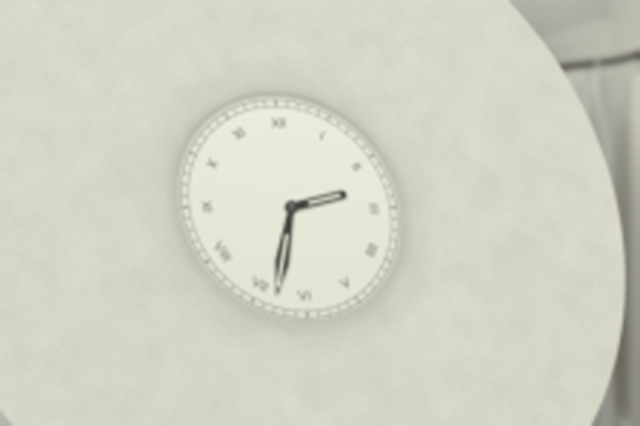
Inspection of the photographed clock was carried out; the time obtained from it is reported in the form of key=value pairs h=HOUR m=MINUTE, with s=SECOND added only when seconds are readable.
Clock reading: h=2 m=33
